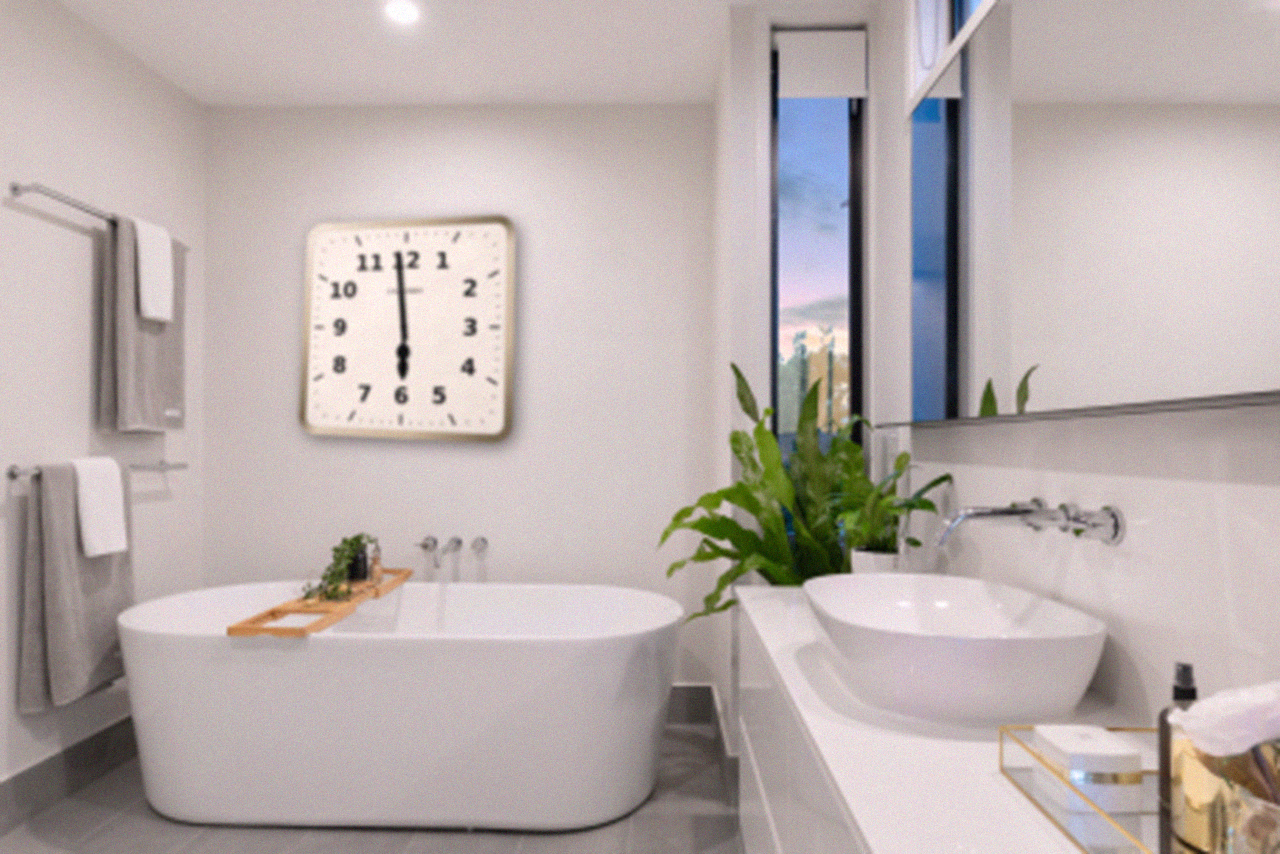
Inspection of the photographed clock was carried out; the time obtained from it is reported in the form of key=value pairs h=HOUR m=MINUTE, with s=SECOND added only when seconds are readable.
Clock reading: h=5 m=59
